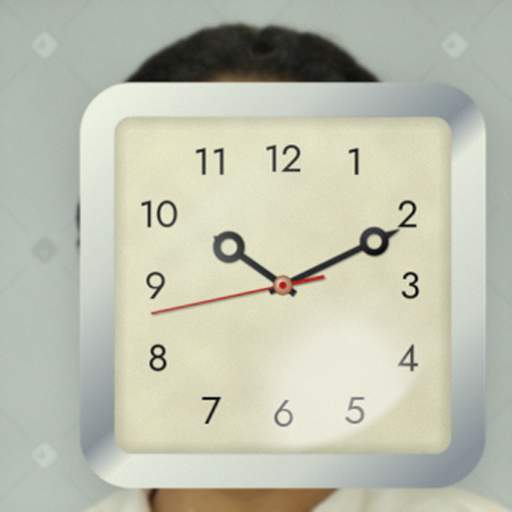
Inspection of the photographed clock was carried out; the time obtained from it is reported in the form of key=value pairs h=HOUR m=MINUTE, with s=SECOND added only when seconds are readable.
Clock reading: h=10 m=10 s=43
